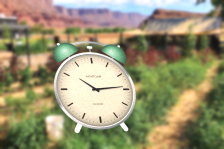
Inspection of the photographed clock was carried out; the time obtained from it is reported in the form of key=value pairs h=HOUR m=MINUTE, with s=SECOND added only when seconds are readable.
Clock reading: h=10 m=14
